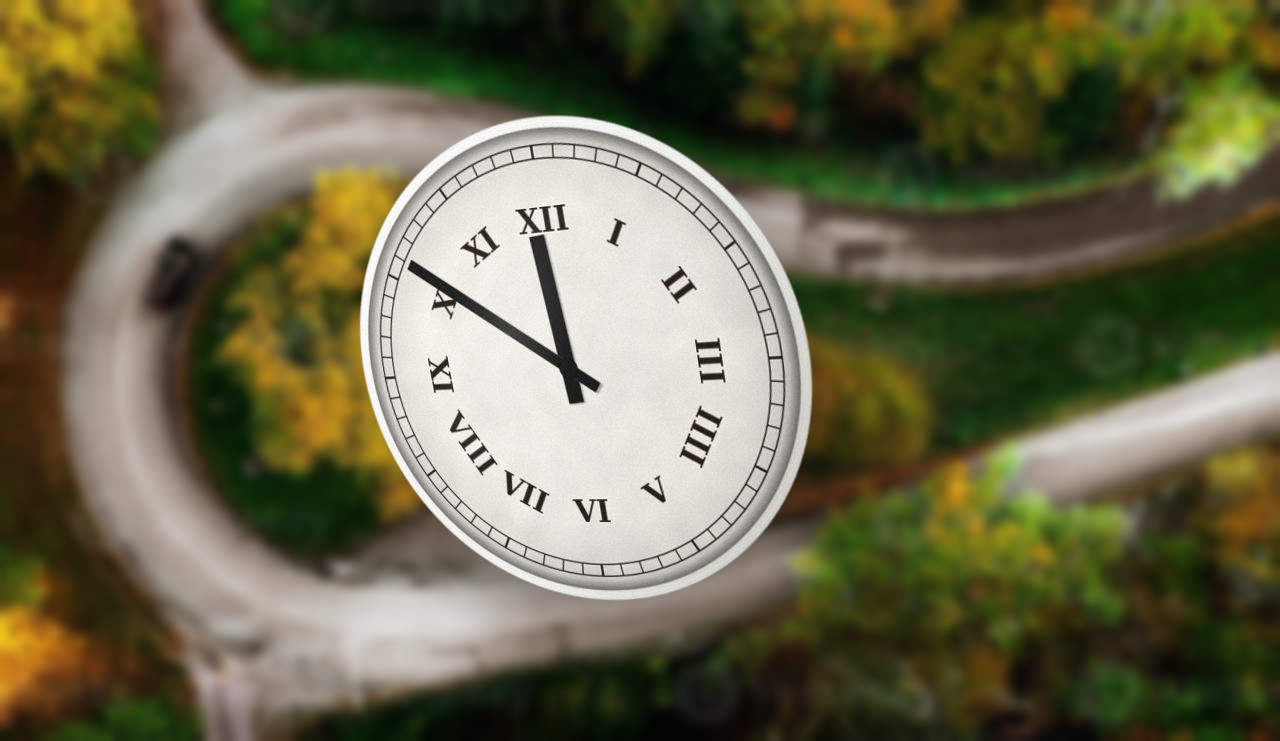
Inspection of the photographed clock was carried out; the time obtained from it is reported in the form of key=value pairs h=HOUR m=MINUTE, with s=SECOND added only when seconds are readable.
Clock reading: h=11 m=51
